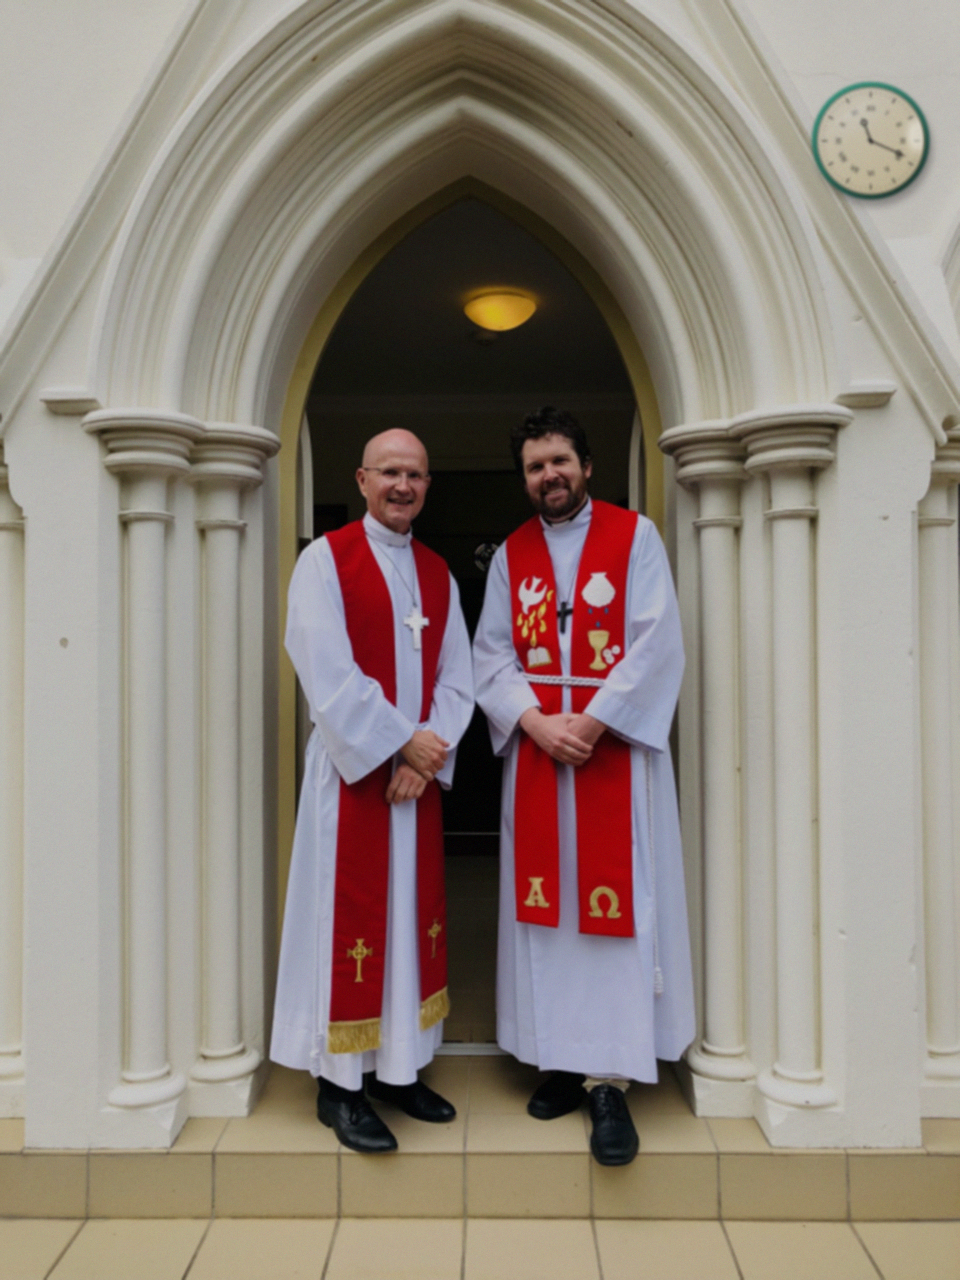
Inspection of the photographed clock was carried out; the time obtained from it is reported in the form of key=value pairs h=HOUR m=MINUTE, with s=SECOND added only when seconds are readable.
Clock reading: h=11 m=19
